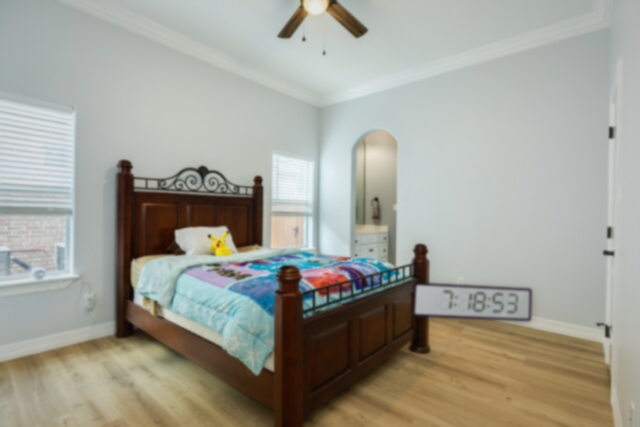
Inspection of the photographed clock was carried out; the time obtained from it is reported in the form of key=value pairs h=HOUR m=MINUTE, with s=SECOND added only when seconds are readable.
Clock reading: h=7 m=18 s=53
